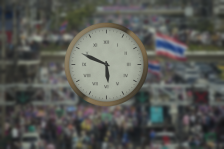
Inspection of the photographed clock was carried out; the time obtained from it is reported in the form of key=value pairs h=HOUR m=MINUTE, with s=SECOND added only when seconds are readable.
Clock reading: h=5 m=49
